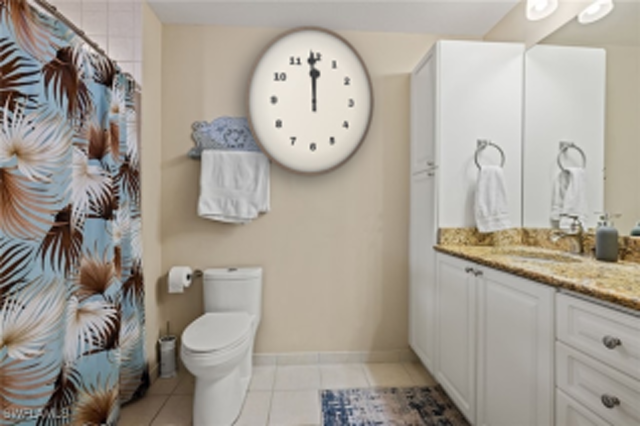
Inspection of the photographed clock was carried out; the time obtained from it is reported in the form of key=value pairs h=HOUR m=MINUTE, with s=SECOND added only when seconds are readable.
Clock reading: h=11 m=59
